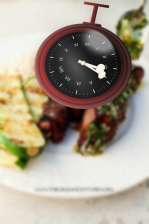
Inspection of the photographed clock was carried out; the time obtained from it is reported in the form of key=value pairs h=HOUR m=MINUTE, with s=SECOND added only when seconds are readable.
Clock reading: h=3 m=19
